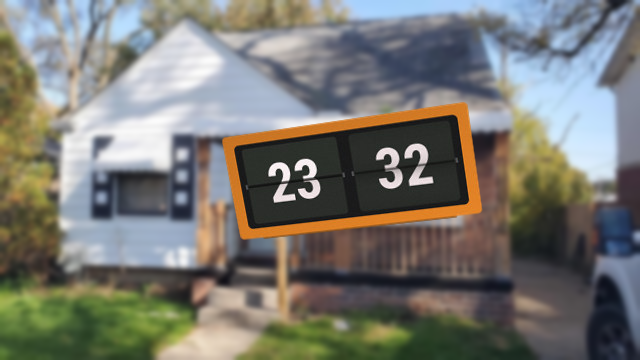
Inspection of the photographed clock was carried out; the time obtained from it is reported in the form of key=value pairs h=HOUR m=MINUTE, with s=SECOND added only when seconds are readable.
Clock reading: h=23 m=32
